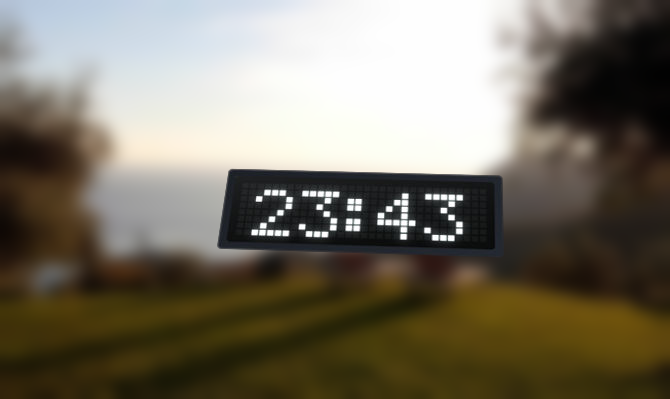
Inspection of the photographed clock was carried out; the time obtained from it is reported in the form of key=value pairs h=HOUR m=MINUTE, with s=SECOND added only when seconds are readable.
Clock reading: h=23 m=43
